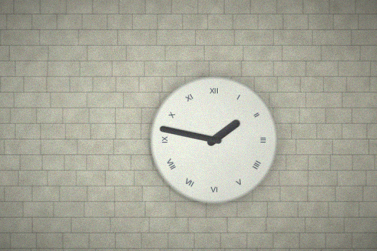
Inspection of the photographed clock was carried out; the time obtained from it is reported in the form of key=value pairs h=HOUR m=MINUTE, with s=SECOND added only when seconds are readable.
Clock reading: h=1 m=47
